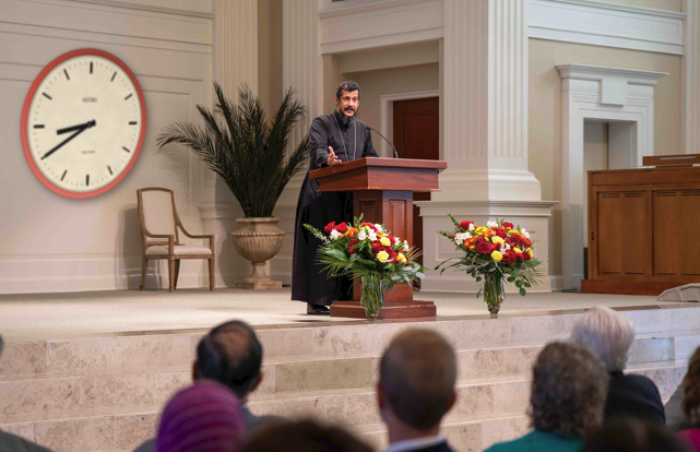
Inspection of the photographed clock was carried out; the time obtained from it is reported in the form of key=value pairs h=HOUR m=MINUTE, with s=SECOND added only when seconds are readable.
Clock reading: h=8 m=40
